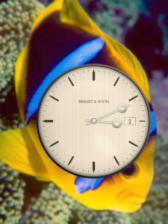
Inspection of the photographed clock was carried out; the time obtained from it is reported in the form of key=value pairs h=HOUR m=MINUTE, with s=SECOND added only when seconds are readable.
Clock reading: h=3 m=11
